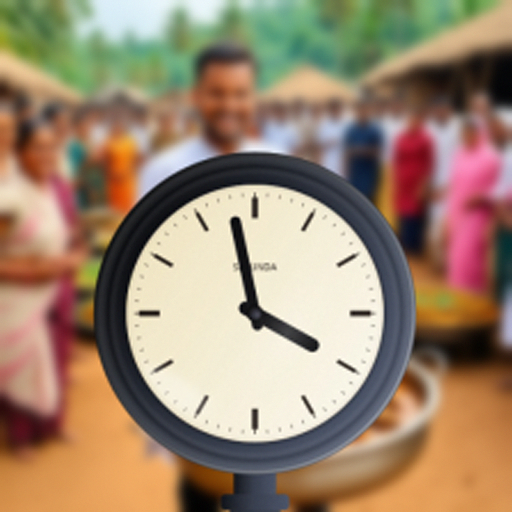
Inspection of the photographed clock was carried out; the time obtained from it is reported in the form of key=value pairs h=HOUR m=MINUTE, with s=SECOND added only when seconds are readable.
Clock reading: h=3 m=58
